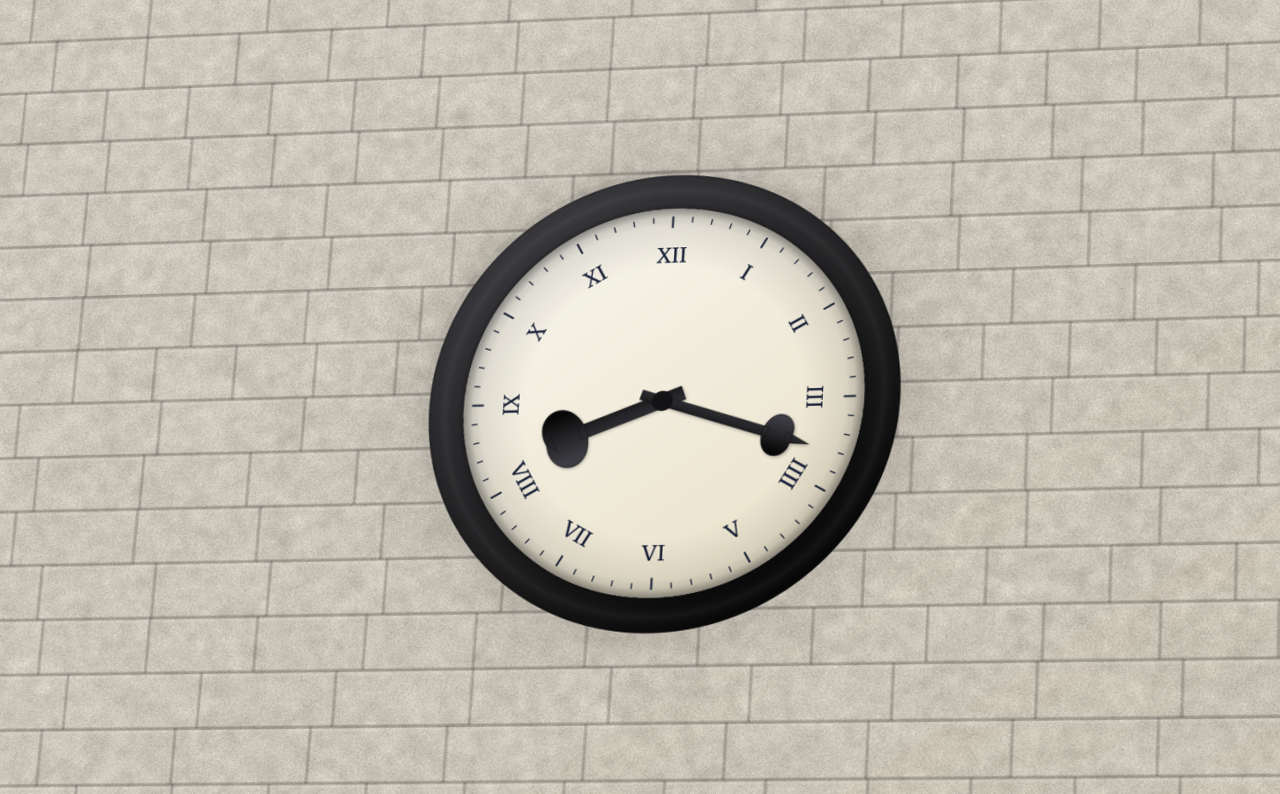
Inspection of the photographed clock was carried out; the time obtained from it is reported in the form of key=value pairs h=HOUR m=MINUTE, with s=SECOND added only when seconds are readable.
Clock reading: h=8 m=18
